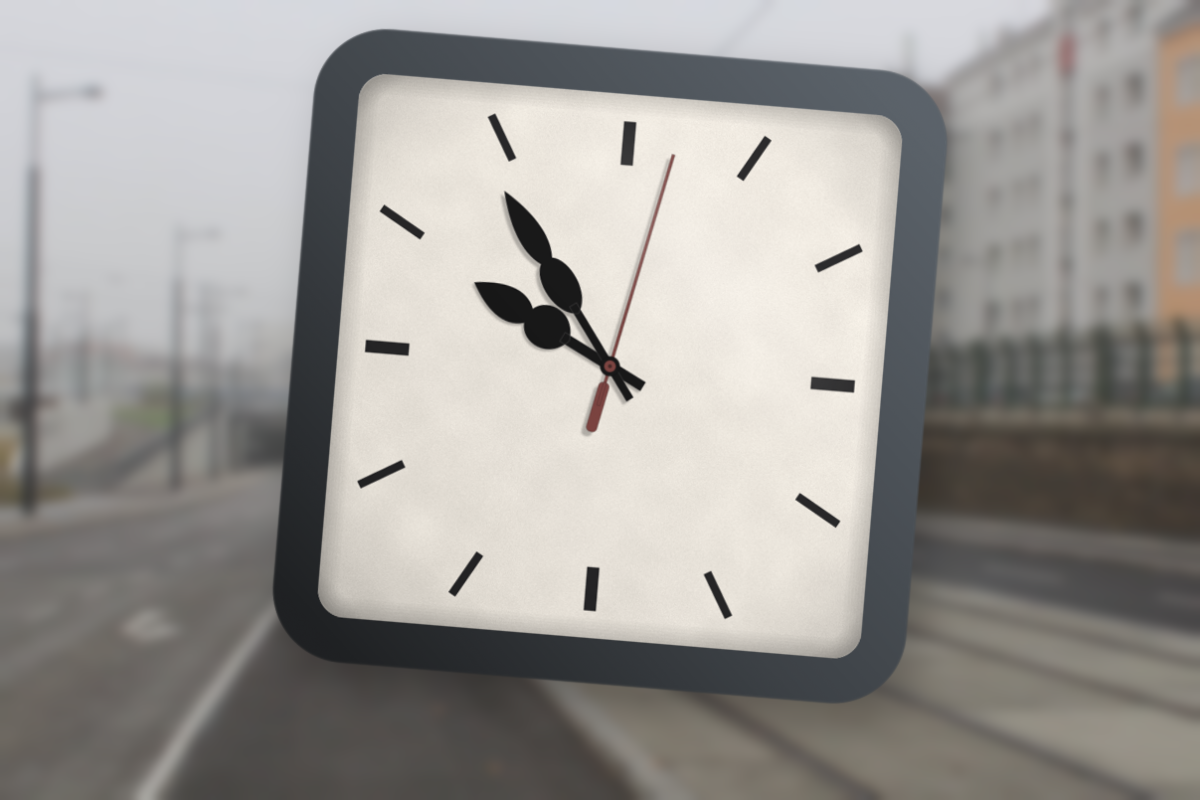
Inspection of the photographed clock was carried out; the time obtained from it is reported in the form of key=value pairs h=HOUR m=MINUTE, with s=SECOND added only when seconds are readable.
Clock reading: h=9 m=54 s=2
